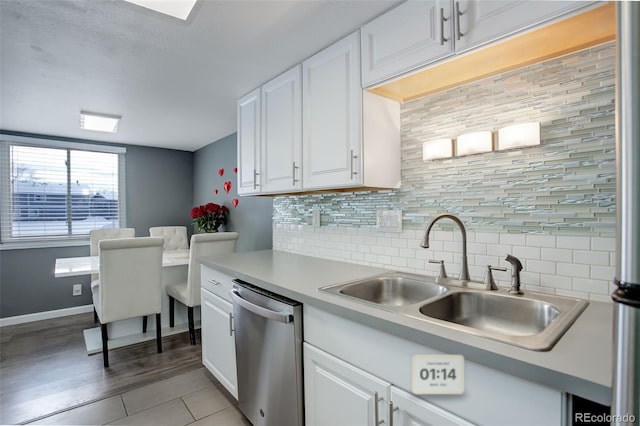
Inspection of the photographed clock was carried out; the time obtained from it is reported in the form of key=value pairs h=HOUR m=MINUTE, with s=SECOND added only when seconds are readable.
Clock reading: h=1 m=14
